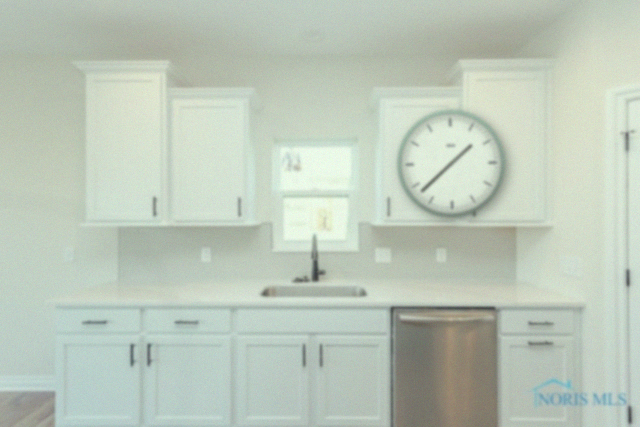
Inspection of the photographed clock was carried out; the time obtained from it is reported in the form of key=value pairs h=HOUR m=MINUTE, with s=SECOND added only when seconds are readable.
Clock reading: h=1 m=38
